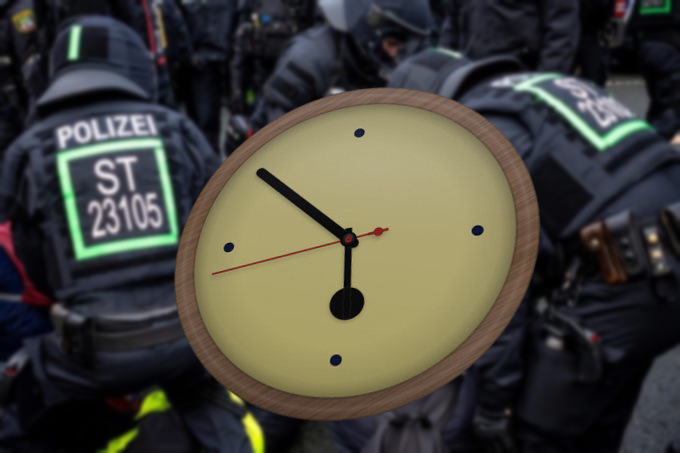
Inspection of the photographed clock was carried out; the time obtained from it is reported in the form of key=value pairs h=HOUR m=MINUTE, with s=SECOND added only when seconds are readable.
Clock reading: h=5 m=51 s=43
